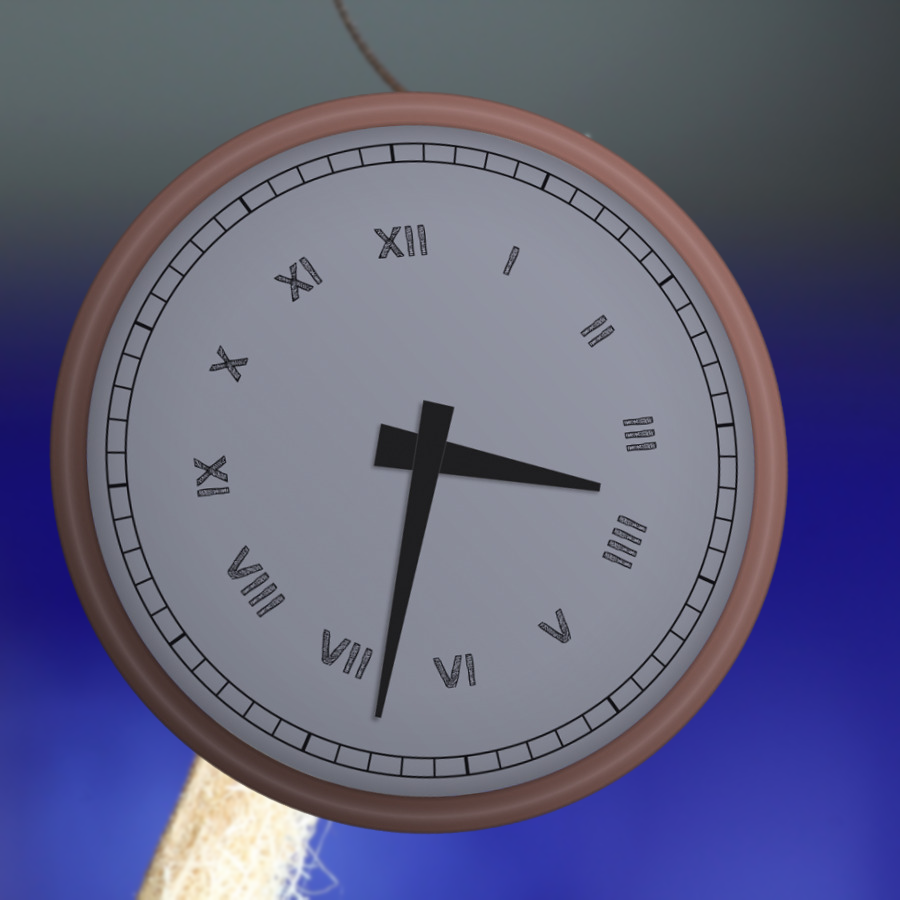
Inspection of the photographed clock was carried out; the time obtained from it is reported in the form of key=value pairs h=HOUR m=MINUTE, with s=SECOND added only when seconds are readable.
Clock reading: h=3 m=33
